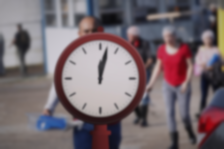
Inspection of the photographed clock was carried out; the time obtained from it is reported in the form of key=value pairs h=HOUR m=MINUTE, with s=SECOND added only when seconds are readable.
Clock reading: h=12 m=2
